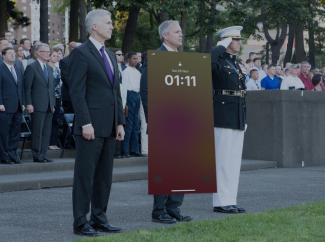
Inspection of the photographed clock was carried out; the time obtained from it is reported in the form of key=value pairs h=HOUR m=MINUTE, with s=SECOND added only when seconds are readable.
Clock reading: h=1 m=11
